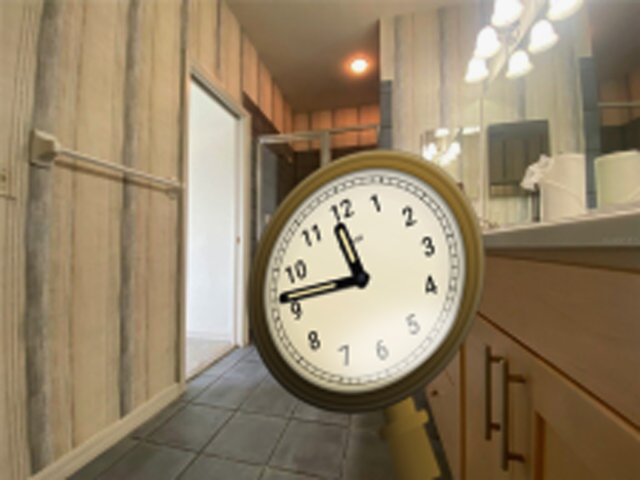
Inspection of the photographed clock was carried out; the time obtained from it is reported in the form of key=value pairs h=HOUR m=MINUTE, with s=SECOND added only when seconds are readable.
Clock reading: h=11 m=47
